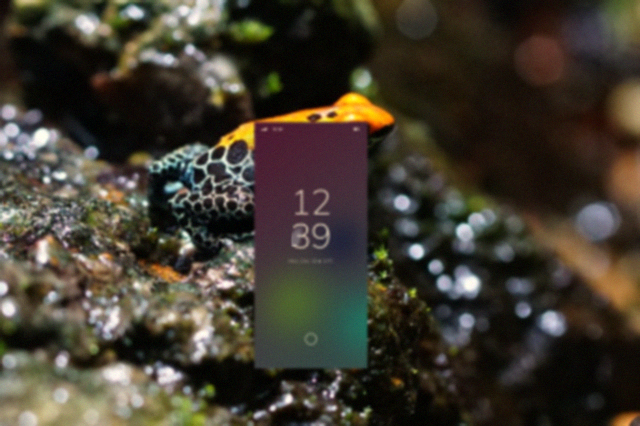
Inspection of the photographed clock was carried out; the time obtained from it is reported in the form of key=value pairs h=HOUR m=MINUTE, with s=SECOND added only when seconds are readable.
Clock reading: h=12 m=39
